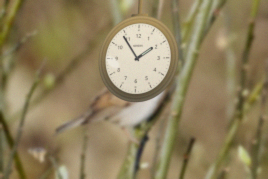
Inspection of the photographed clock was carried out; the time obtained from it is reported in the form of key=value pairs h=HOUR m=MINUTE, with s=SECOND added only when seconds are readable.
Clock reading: h=1 m=54
